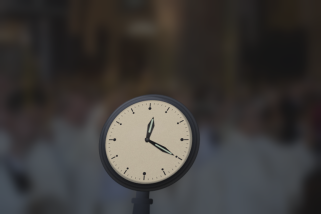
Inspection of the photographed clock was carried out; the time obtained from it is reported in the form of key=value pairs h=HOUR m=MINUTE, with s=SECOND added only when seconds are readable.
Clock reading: h=12 m=20
